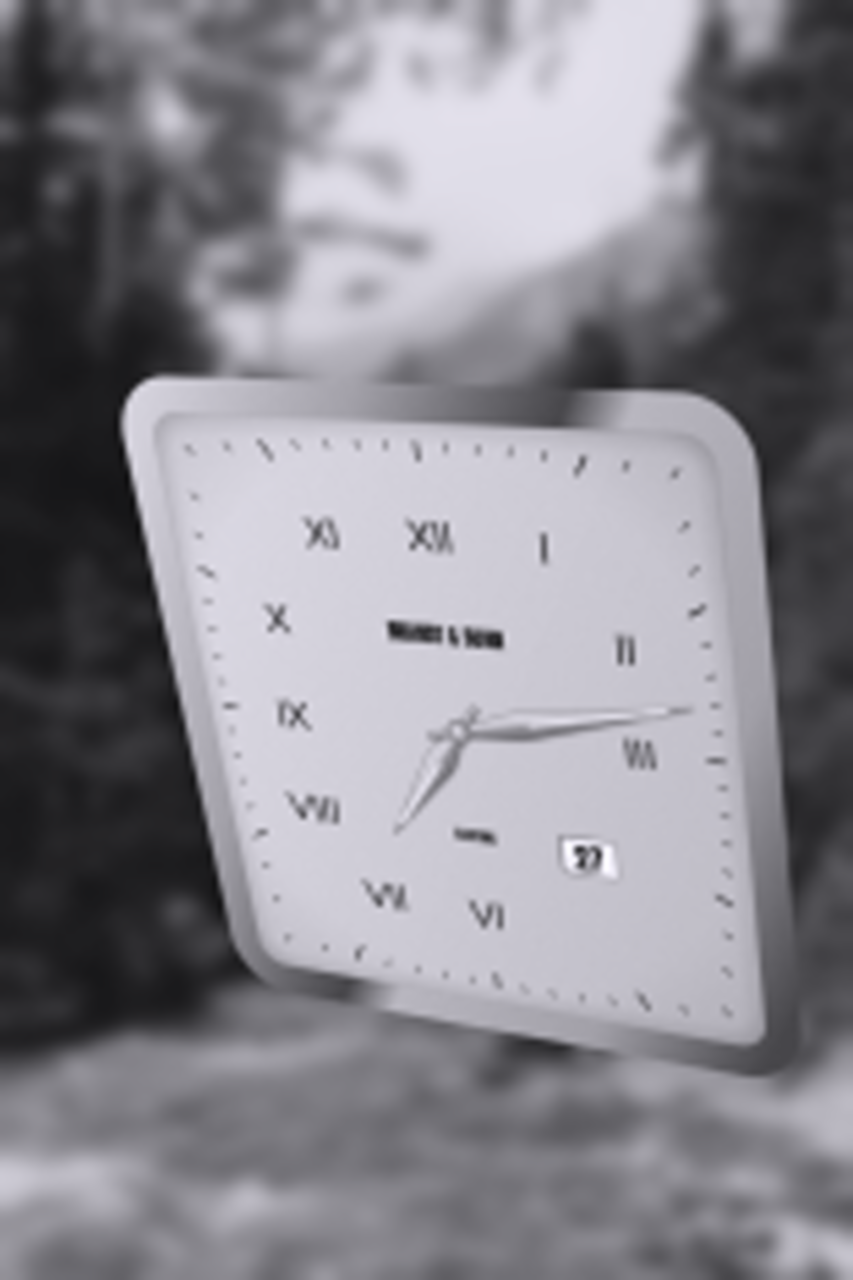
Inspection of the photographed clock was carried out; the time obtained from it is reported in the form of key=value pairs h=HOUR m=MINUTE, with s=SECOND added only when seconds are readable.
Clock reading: h=7 m=13
